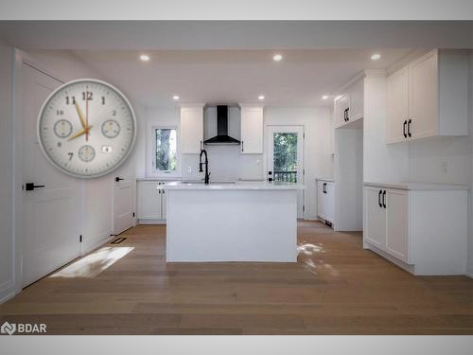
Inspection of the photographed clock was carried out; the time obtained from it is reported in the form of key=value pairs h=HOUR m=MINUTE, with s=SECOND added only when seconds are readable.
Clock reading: h=7 m=56
